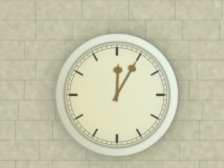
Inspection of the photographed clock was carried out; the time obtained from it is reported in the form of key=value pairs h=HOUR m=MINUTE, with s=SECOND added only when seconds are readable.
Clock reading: h=12 m=5
